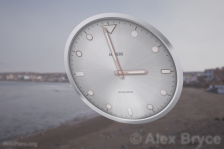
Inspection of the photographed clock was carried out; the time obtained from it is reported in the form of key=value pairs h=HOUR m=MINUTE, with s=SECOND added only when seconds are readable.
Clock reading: h=2 m=59
